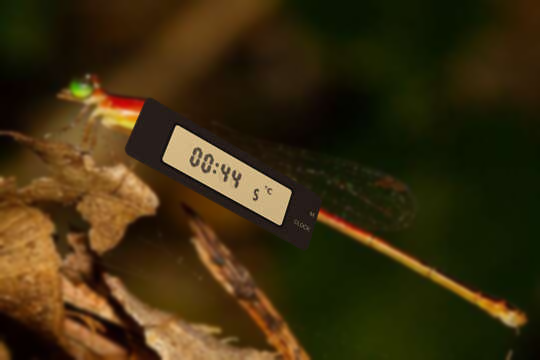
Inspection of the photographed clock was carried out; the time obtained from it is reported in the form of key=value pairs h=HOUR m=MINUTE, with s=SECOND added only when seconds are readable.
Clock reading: h=0 m=44
